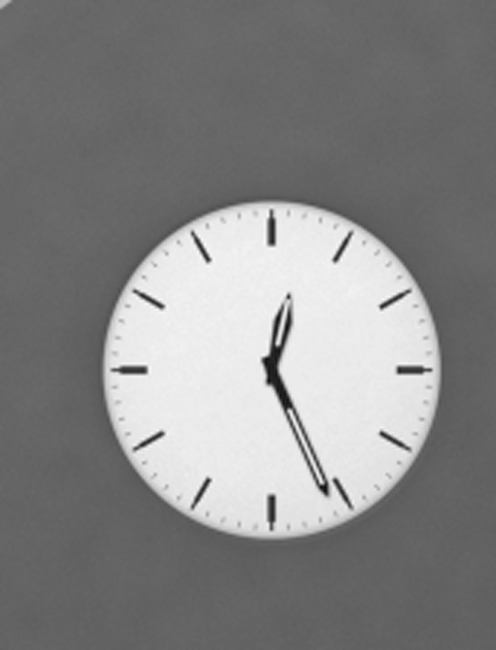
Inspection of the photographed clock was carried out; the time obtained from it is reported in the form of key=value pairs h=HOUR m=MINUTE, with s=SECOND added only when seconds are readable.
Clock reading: h=12 m=26
